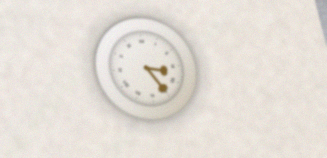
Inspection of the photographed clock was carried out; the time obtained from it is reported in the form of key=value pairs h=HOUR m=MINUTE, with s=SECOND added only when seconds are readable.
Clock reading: h=3 m=25
